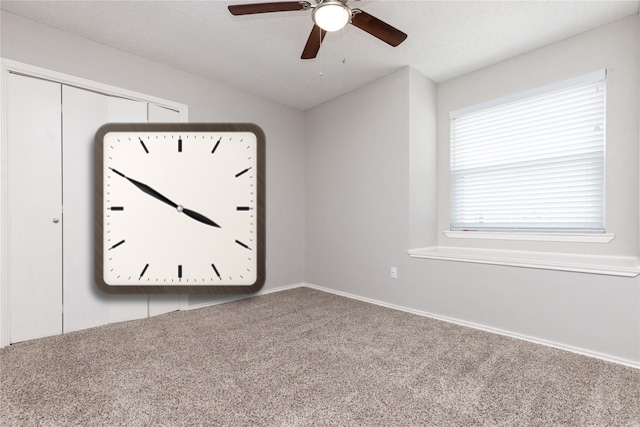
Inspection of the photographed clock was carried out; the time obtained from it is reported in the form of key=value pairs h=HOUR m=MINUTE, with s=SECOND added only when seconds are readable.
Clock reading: h=3 m=50
